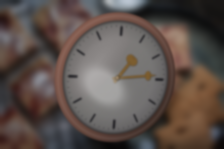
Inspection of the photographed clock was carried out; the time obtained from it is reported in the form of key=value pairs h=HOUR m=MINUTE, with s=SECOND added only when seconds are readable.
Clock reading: h=1 m=14
